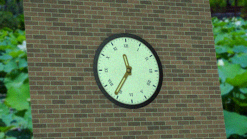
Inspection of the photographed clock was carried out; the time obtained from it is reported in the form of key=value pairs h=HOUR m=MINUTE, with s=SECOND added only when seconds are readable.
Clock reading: h=11 m=36
